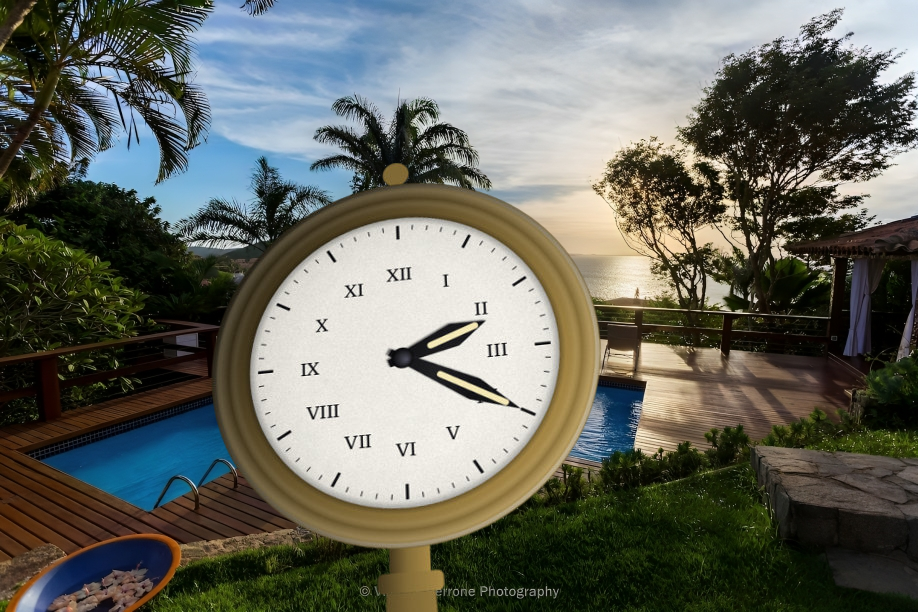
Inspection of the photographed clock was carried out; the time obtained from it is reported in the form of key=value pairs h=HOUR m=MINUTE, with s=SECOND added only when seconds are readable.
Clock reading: h=2 m=20
